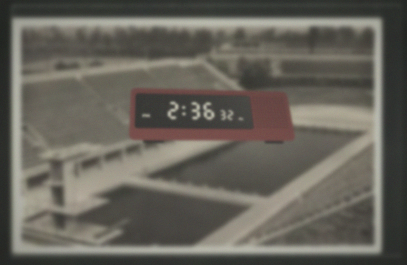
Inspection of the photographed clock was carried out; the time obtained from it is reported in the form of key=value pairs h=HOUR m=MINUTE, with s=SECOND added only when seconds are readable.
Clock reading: h=2 m=36
